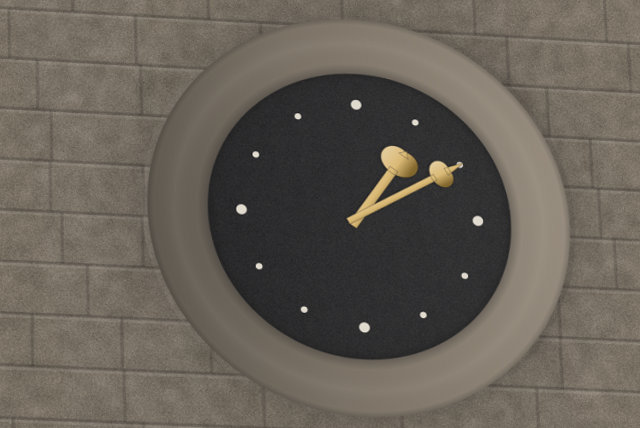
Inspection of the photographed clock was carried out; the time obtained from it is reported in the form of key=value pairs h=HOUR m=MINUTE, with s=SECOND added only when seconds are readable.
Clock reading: h=1 m=10
